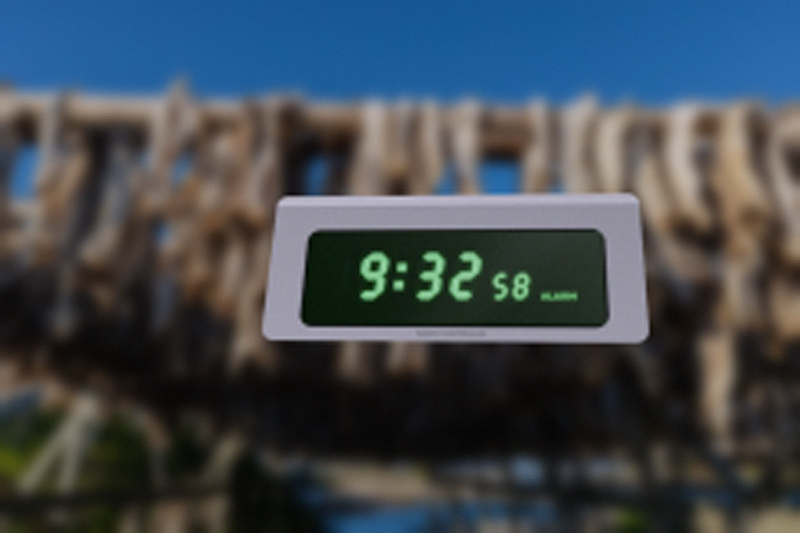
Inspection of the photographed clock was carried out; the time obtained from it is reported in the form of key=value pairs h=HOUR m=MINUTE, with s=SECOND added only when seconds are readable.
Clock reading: h=9 m=32 s=58
